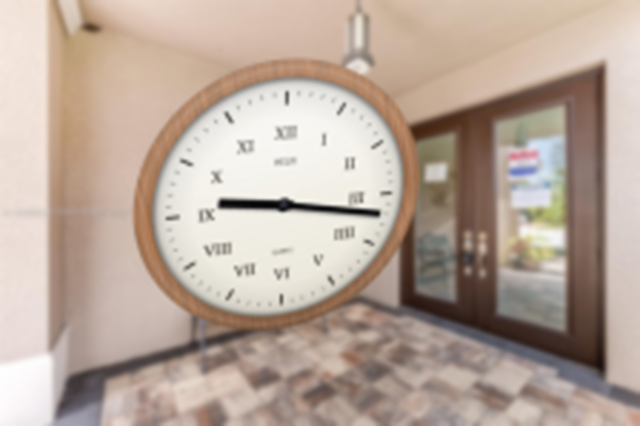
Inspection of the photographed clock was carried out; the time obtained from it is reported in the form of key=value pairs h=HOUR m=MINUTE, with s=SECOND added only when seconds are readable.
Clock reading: h=9 m=17
